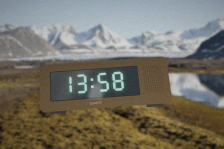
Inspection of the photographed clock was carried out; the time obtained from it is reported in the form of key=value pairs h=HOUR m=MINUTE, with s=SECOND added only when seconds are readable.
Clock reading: h=13 m=58
